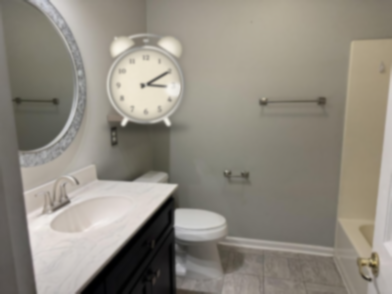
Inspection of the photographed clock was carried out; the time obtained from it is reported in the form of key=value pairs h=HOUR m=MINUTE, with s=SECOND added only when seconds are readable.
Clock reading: h=3 m=10
